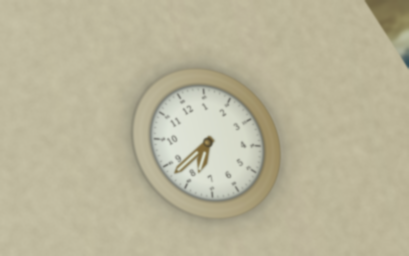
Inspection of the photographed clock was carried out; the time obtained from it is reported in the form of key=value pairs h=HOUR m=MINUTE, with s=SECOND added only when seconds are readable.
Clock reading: h=7 m=43
